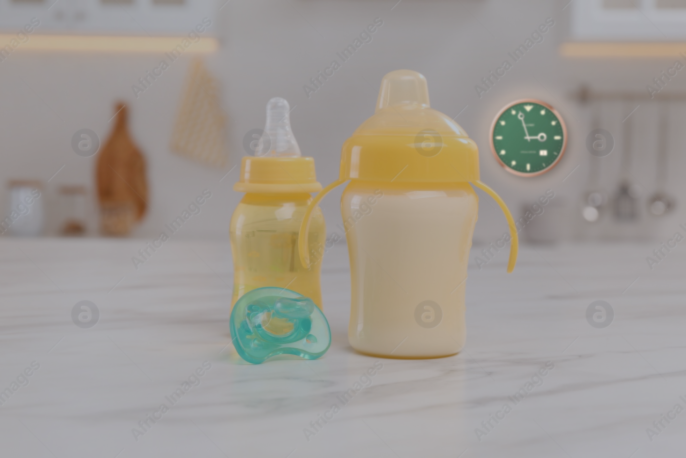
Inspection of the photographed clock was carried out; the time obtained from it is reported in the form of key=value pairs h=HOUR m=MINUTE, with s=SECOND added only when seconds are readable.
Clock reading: h=2 m=57
